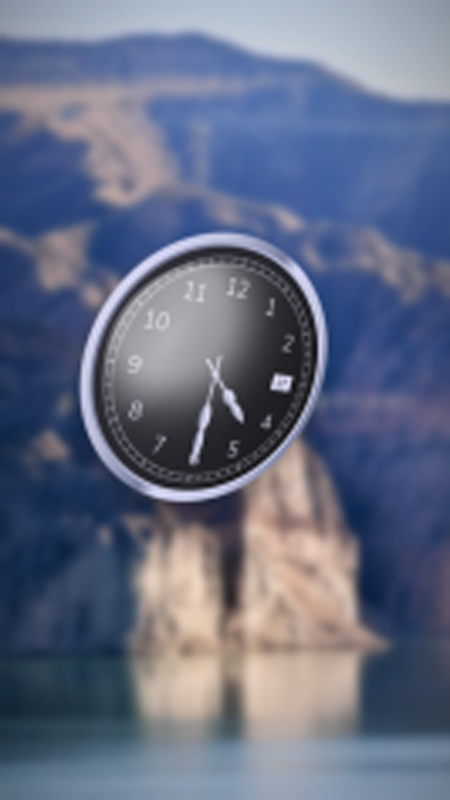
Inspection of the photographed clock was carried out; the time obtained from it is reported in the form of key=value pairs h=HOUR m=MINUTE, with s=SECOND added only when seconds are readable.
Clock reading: h=4 m=30
